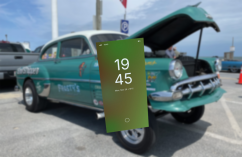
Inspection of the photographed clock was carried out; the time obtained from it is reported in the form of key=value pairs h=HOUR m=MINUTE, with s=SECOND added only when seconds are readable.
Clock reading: h=19 m=45
